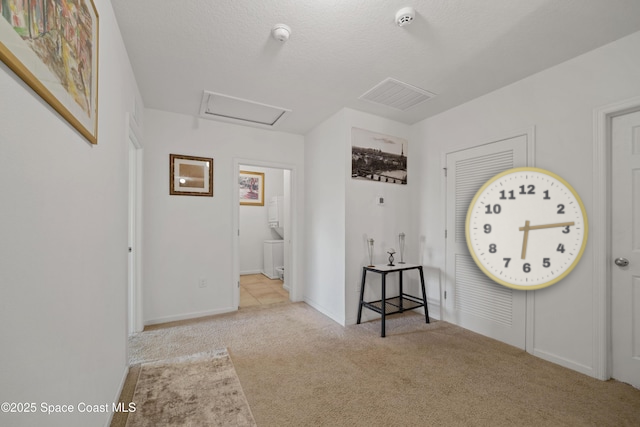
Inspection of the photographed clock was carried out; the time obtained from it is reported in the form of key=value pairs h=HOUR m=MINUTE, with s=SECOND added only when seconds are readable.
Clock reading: h=6 m=14
